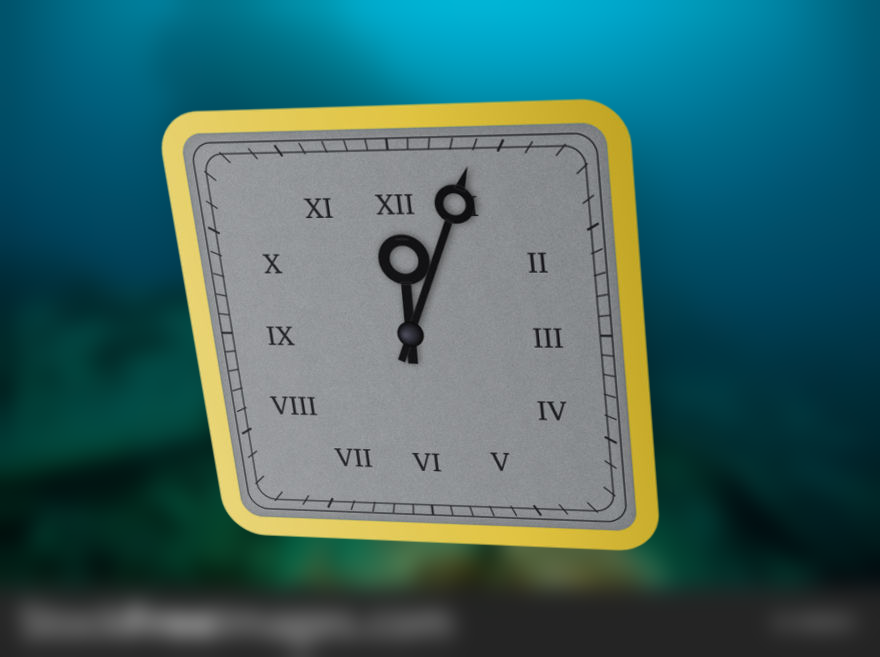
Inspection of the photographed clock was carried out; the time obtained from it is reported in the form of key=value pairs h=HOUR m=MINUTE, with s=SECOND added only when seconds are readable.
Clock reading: h=12 m=4
